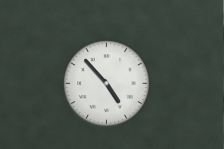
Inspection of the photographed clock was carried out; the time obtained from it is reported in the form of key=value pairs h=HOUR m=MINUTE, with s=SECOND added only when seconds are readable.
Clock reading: h=4 m=53
